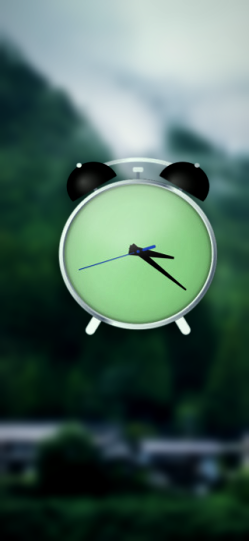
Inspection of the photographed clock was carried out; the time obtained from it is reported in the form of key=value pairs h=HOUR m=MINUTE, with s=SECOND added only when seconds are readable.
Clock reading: h=3 m=21 s=42
